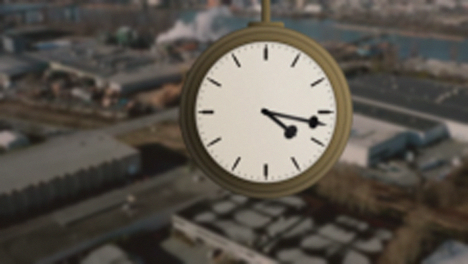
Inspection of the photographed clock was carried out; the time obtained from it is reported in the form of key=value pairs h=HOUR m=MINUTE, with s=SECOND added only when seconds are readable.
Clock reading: h=4 m=17
